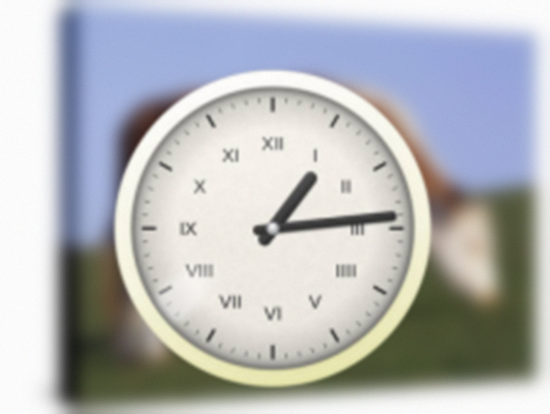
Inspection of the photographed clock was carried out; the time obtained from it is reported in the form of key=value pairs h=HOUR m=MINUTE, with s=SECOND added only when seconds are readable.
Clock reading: h=1 m=14
